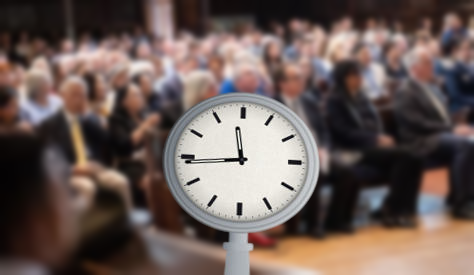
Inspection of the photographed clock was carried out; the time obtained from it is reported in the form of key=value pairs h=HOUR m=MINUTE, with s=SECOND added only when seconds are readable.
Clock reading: h=11 m=44
